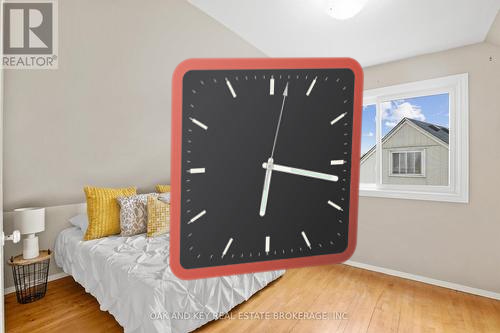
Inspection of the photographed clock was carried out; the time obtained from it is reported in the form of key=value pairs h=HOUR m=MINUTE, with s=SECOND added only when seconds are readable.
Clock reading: h=6 m=17 s=2
